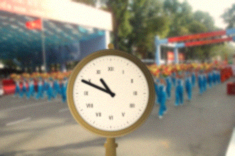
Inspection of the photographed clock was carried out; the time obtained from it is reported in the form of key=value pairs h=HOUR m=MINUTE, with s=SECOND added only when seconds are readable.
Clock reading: h=10 m=49
